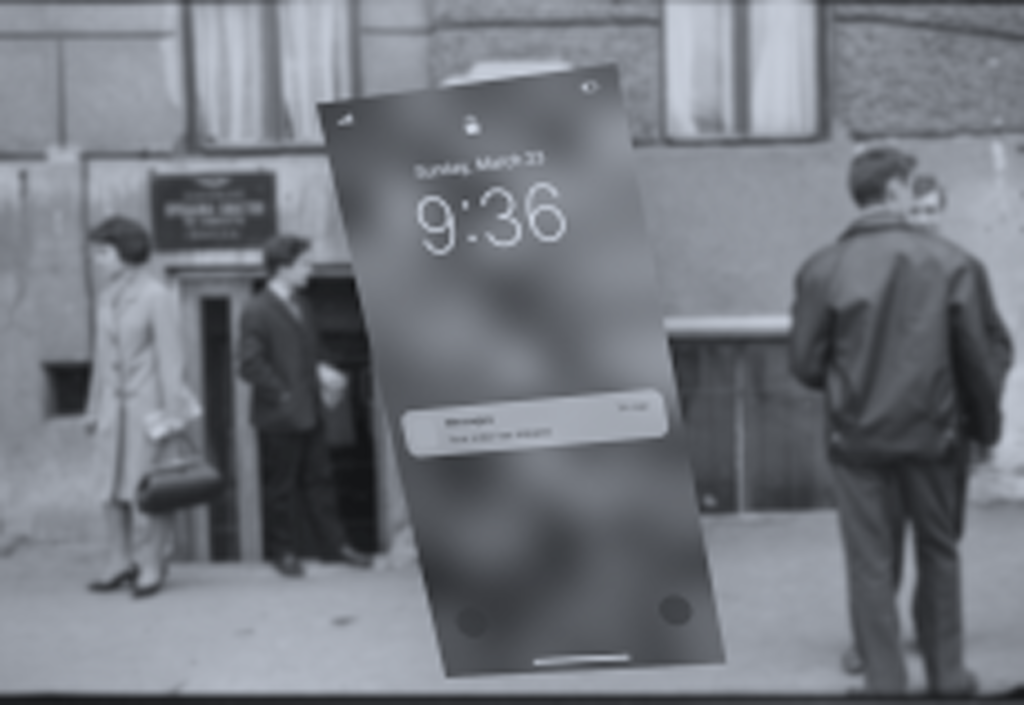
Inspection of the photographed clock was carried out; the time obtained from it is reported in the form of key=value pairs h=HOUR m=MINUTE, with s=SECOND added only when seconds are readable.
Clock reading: h=9 m=36
